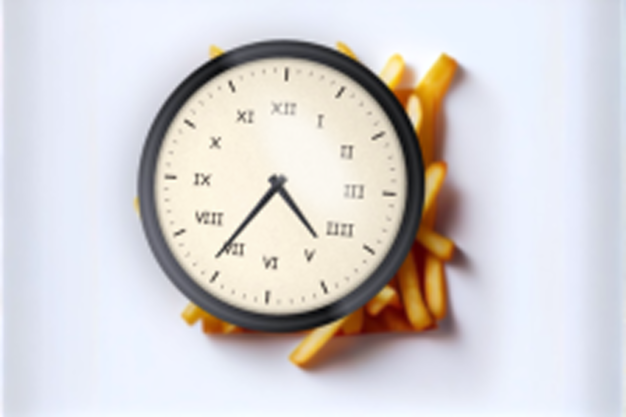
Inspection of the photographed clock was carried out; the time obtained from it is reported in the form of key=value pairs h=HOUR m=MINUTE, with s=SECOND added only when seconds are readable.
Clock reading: h=4 m=36
